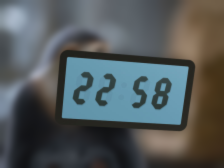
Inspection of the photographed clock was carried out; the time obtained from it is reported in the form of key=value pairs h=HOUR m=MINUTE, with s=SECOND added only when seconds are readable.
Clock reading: h=22 m=58
